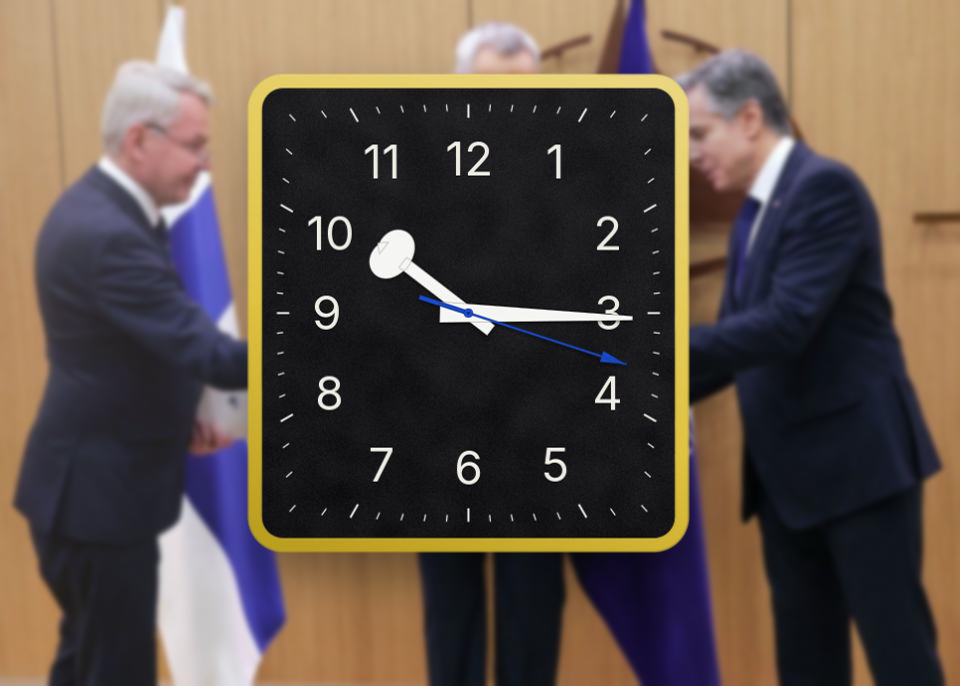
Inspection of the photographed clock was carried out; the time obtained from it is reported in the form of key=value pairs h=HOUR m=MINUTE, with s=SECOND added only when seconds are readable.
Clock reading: h=10 m=15 s=18
